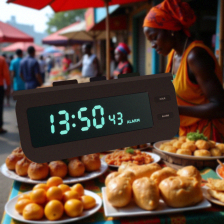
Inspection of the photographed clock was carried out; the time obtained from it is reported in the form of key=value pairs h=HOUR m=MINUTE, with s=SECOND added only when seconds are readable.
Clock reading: h=13 m=50 s=43
